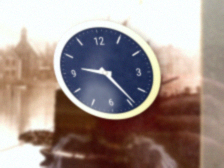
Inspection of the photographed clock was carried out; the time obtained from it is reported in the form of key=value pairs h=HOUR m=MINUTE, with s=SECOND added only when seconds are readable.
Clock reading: h=9 m=24
